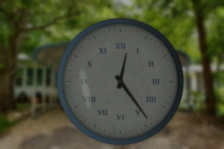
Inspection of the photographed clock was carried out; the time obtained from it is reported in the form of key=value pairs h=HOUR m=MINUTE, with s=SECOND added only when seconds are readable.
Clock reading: h=12 m=24
